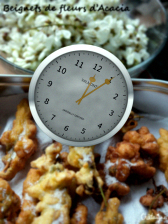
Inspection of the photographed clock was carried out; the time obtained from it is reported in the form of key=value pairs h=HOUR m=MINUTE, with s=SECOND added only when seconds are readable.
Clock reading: h=12 m=5
